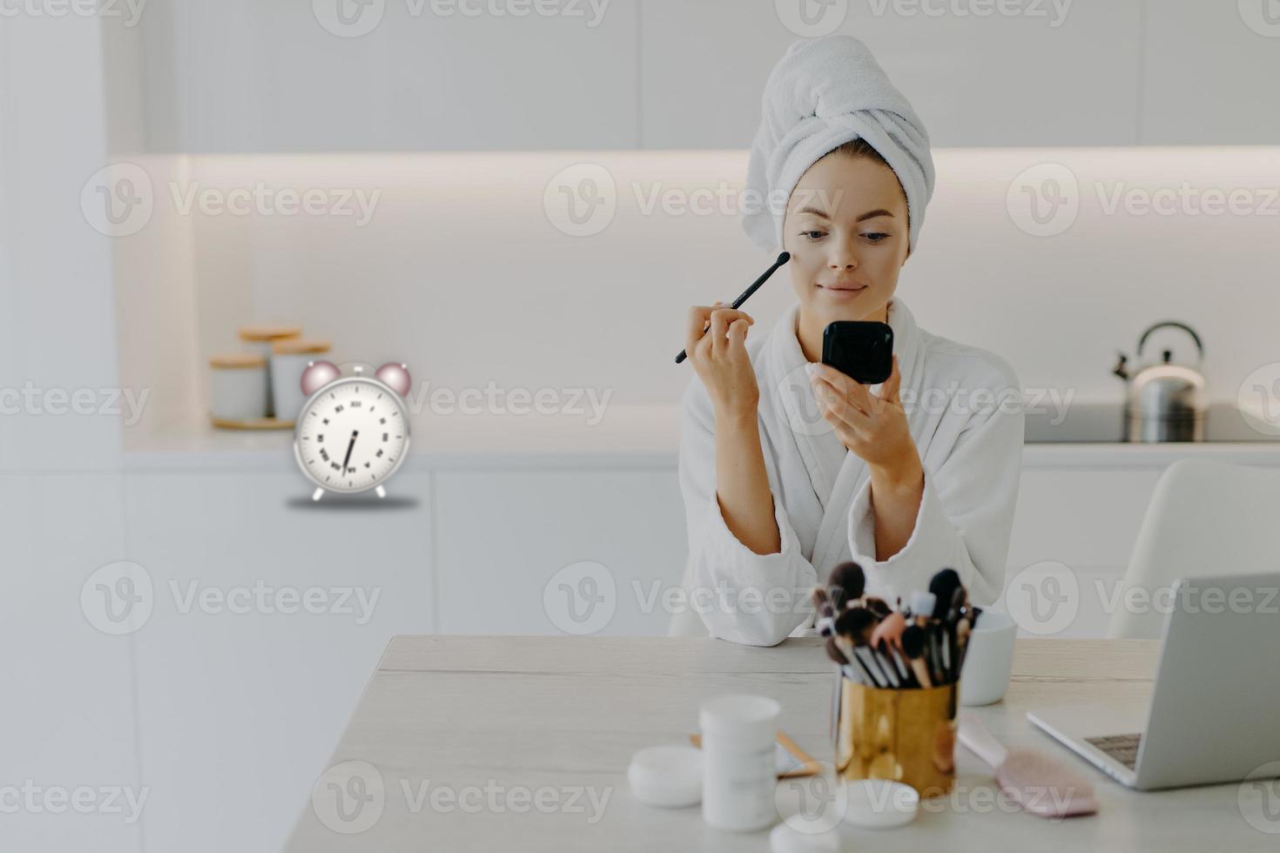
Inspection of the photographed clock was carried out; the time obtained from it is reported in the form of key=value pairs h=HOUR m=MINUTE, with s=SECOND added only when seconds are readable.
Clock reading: h=6 m=32
